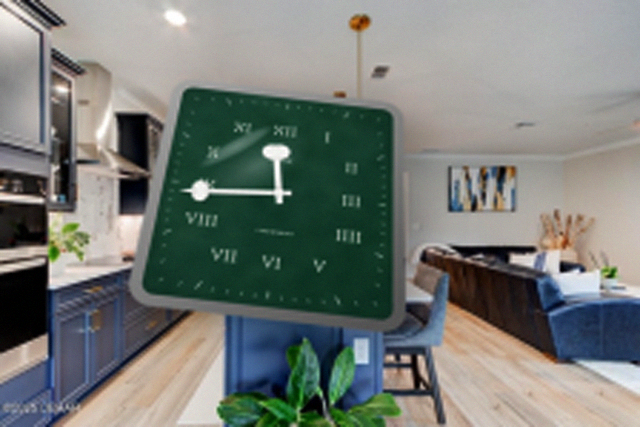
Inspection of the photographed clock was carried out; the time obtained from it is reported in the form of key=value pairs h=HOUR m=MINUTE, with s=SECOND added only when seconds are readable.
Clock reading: h=11 m=44
